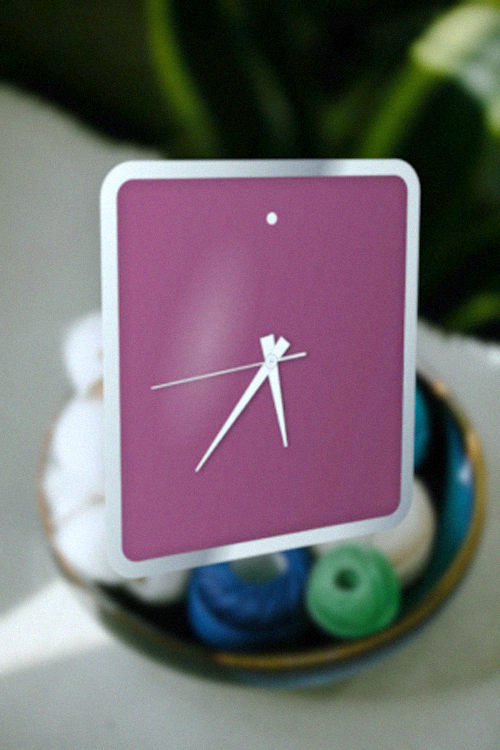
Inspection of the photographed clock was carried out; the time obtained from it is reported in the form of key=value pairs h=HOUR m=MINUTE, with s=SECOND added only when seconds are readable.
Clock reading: h=5 m=36 s=44
